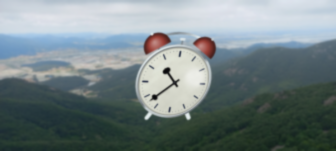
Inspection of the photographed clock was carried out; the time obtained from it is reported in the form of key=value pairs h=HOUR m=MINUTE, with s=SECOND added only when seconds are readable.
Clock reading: h=10 m=38
